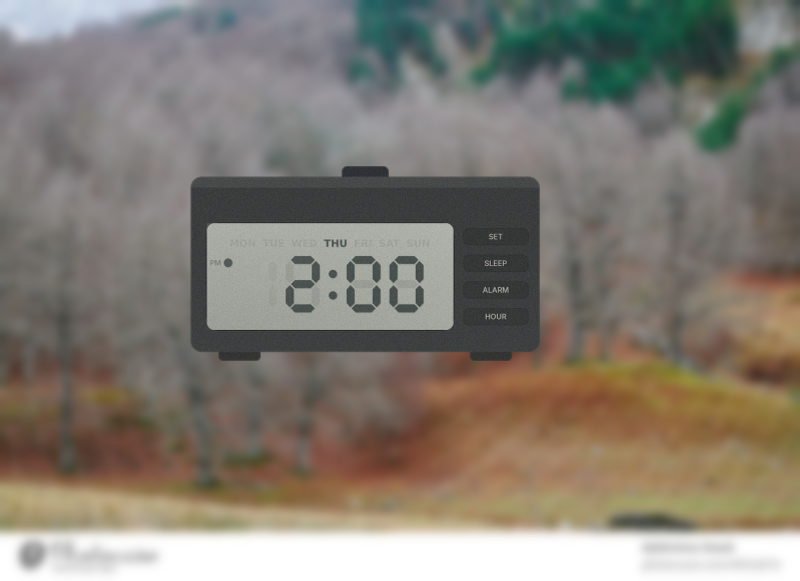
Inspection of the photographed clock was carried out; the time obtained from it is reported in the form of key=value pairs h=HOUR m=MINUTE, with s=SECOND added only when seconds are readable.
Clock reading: h=2 m=0
